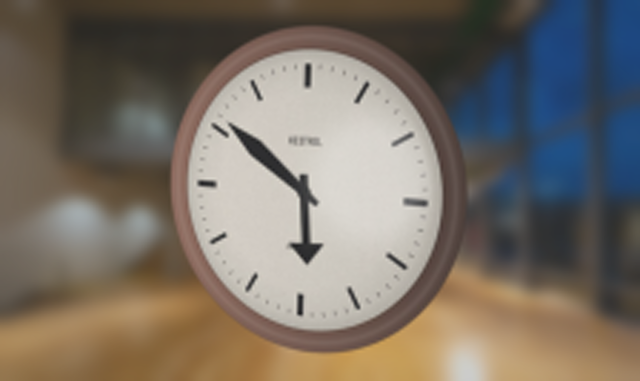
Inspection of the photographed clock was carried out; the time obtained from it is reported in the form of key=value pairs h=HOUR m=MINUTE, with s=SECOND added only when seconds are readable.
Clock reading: h=5 m=51
